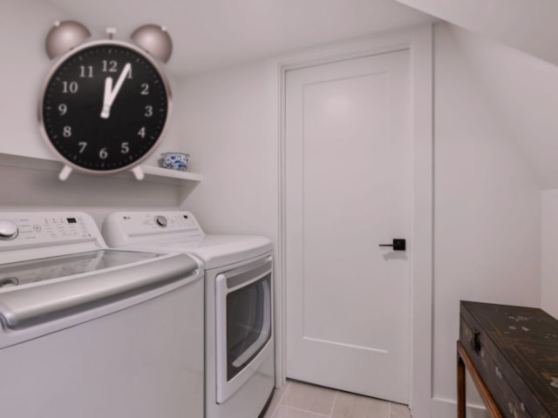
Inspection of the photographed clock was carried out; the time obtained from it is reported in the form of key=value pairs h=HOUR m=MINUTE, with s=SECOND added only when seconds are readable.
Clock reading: h=12 m=4
